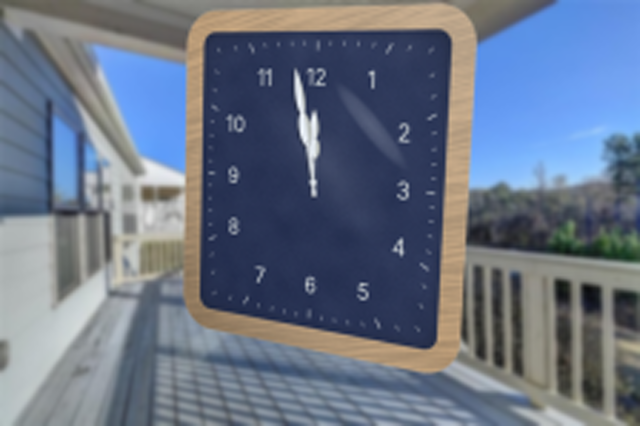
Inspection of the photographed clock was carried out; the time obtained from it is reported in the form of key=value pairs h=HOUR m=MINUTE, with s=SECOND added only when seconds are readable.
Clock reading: h=11 m=58
